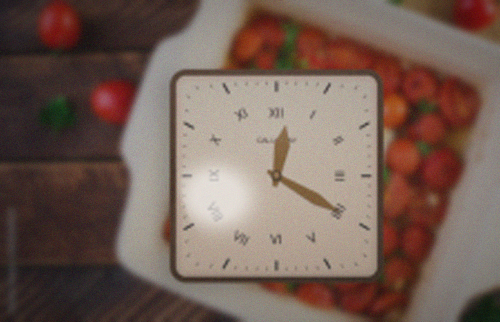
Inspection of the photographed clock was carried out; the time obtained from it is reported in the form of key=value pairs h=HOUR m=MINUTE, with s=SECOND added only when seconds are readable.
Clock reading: h=12 m=20
